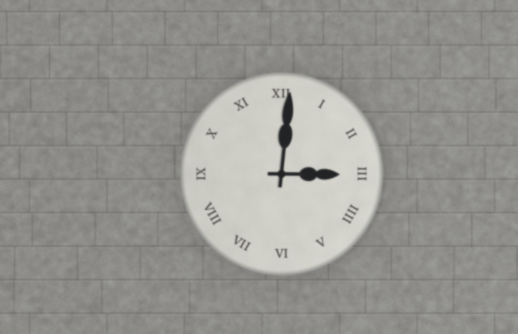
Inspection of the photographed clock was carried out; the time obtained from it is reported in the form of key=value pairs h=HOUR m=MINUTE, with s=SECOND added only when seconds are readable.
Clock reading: h=3 m=1
